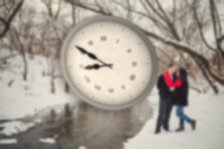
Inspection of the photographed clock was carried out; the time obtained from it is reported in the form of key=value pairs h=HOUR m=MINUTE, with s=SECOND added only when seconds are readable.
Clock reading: h=8 m=51
